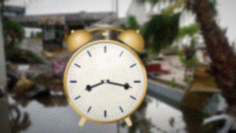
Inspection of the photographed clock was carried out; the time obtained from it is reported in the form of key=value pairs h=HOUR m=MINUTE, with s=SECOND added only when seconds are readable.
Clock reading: h=8 m=17
